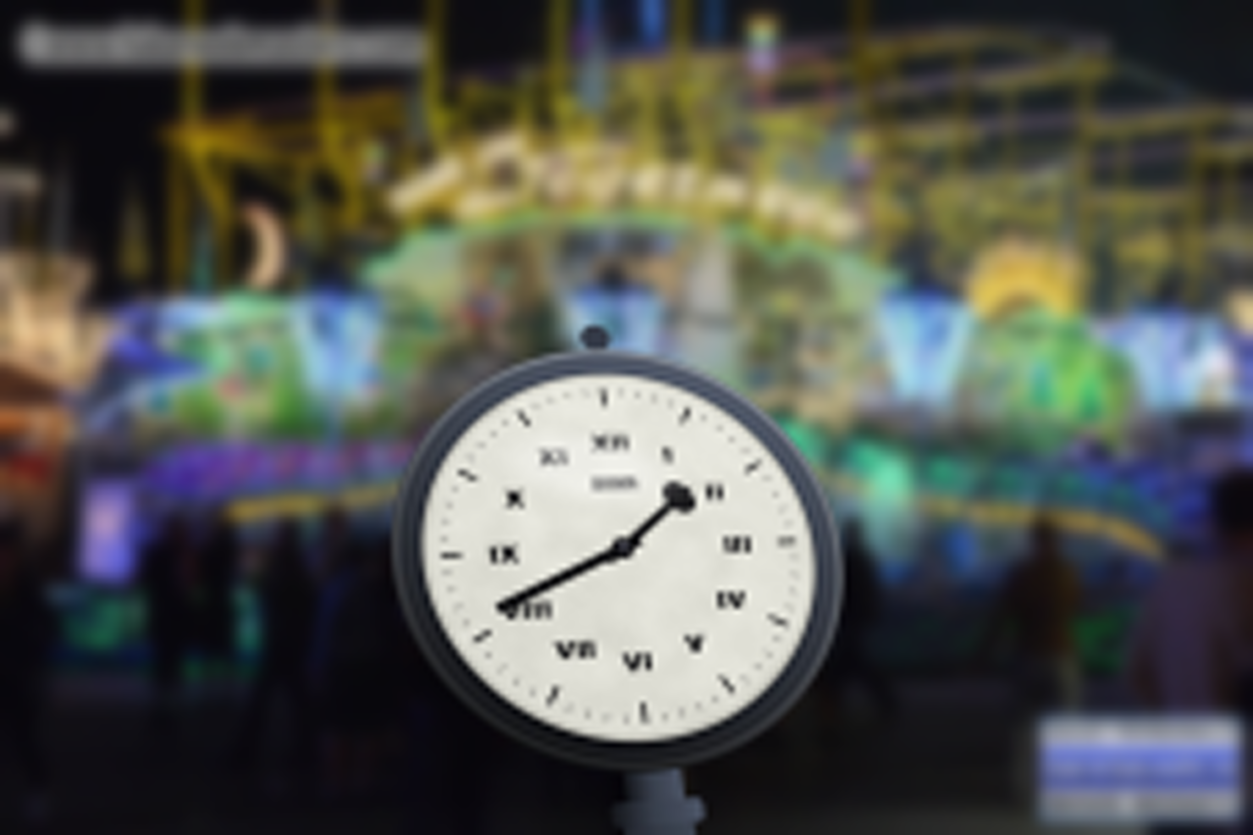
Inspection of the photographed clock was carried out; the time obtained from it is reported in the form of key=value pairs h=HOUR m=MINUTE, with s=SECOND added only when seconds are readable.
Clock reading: h=1 m=41
